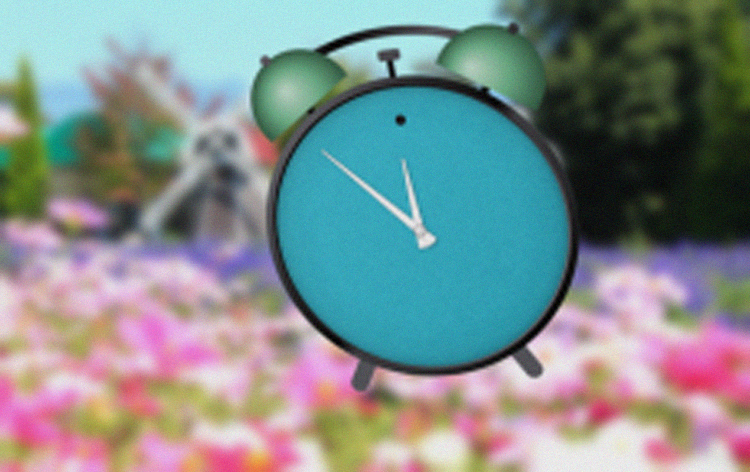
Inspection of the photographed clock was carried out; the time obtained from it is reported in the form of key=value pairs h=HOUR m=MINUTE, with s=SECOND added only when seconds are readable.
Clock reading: h=11 m=53
